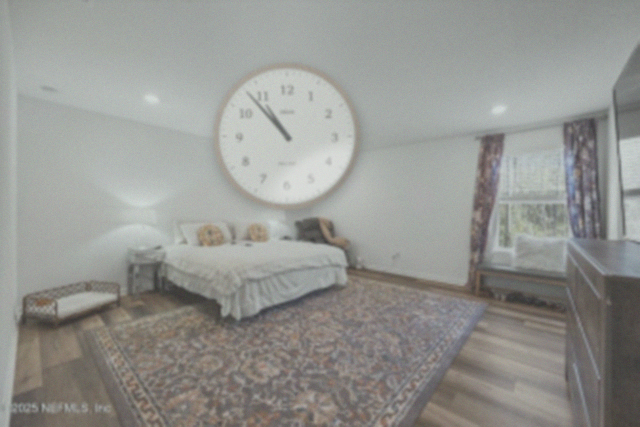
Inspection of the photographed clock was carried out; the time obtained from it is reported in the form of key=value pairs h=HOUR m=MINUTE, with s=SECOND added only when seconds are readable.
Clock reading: h=10 m=53
